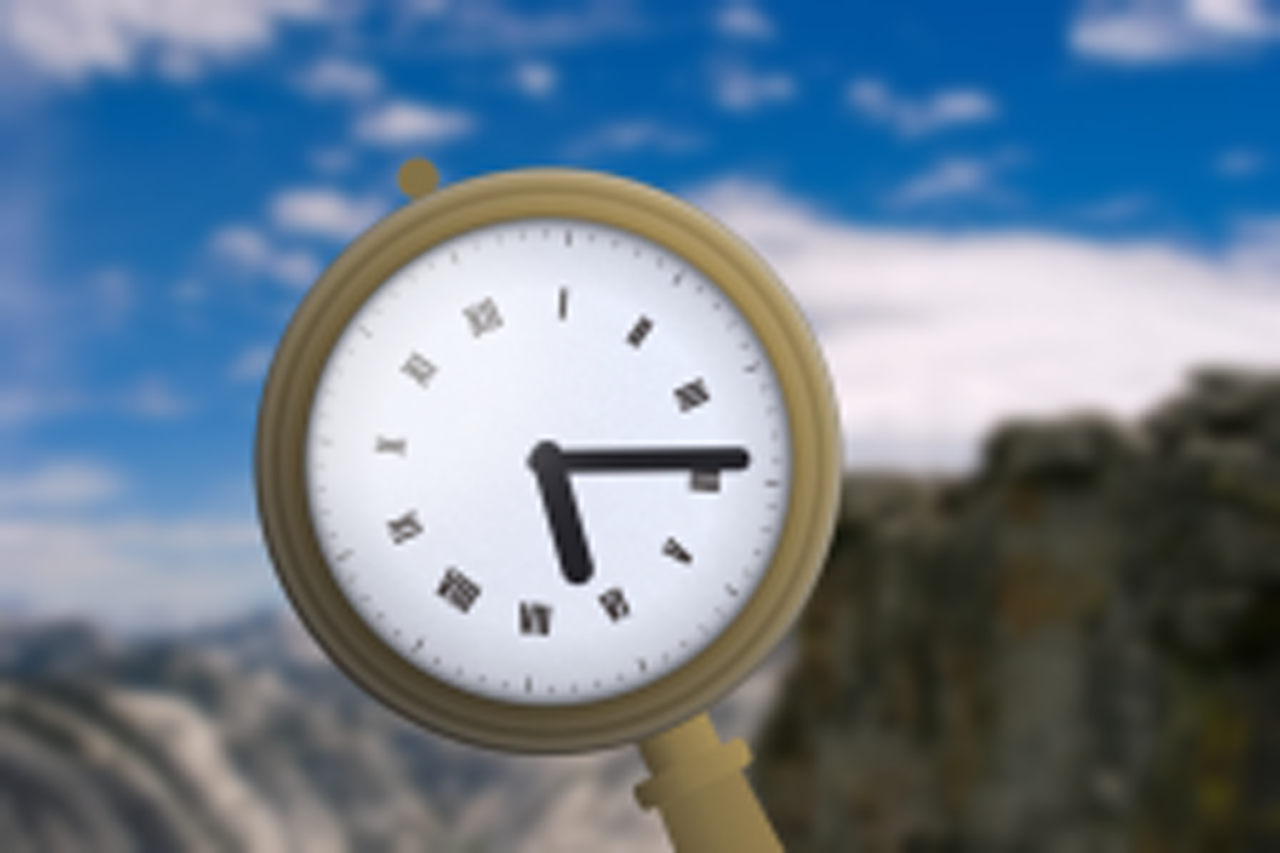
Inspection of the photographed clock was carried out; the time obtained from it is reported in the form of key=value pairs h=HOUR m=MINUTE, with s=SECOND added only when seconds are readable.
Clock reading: h=6 m=19
